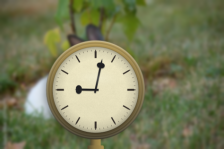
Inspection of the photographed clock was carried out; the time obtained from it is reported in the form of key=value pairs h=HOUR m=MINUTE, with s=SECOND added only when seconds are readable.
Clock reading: h=9 m=2
